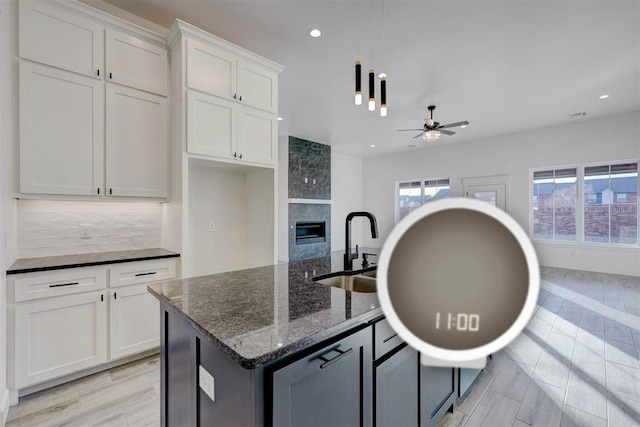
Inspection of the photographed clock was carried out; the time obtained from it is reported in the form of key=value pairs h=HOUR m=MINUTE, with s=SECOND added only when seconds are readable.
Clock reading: h=11 m=0
